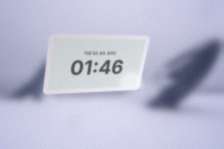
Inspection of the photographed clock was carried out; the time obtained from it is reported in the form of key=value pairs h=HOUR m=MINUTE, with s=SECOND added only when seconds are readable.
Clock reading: h=1 m=46
